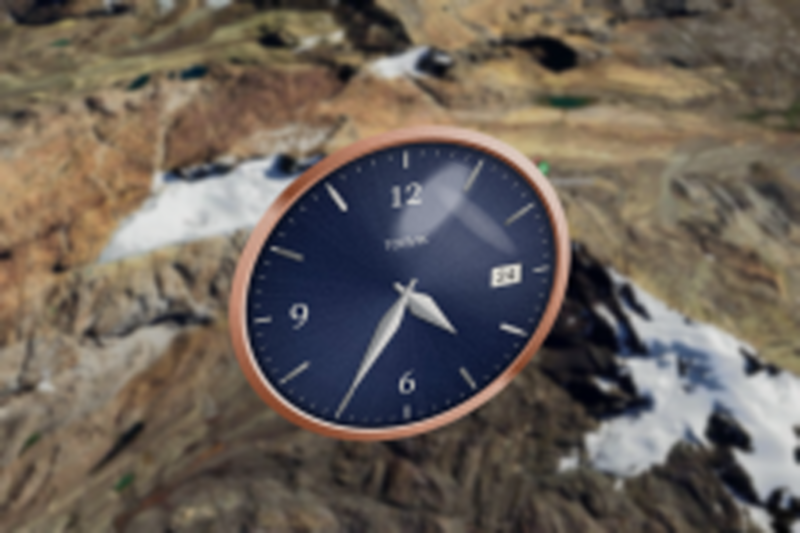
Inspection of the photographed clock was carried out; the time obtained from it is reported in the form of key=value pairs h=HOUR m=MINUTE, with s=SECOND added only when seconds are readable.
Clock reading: h=4 m=35
